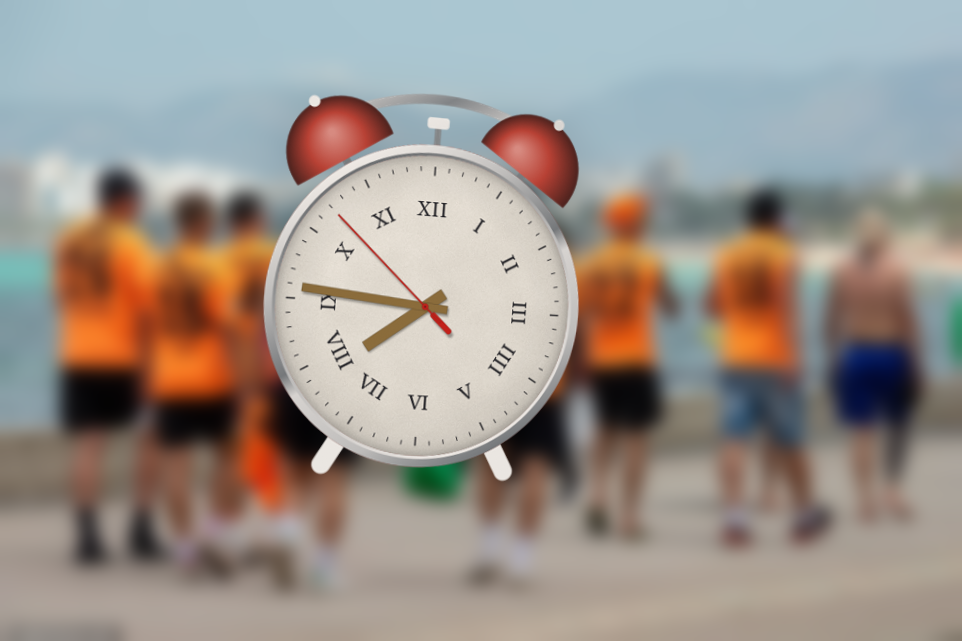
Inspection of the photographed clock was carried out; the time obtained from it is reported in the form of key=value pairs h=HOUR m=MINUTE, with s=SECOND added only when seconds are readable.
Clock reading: h=7 m=45 s=52
